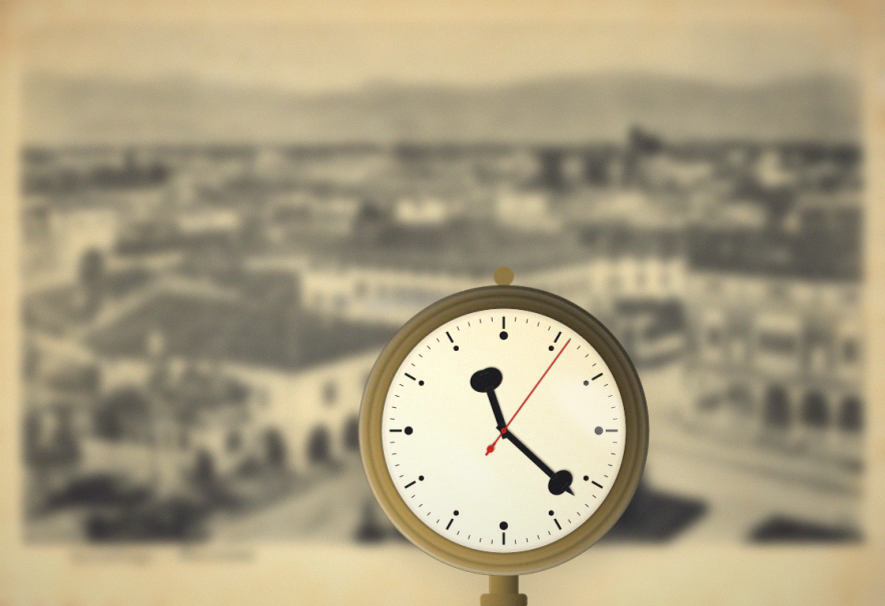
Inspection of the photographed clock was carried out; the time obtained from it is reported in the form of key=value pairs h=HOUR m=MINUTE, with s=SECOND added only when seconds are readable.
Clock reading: h=11 m=22 s=6
